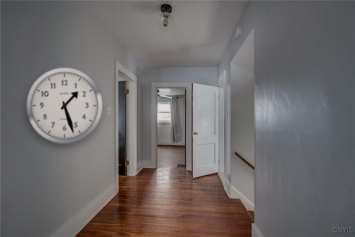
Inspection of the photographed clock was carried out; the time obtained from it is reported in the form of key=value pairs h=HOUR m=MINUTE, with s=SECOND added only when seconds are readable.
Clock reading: h=1 m=27
